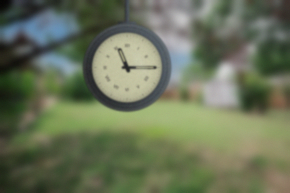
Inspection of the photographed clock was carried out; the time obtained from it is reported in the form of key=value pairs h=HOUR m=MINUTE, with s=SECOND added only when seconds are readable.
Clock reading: h=11 m=15
